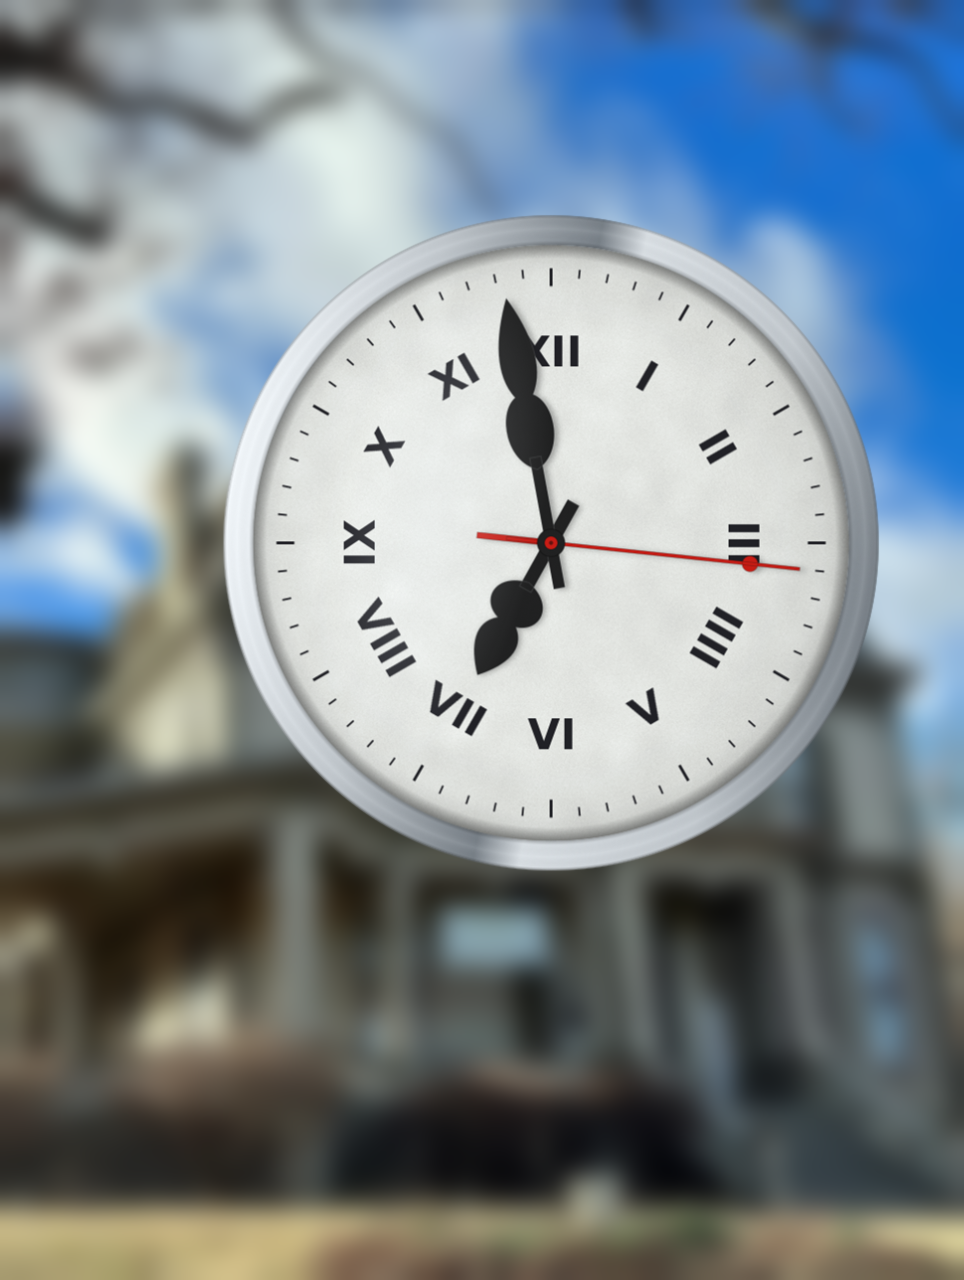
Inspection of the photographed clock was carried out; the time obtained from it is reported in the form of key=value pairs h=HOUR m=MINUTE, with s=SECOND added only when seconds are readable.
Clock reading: h=6 m=58 s=16
